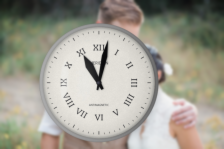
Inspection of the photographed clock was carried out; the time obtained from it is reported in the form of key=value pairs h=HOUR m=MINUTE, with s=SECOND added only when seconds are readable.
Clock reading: h=11 m=2
